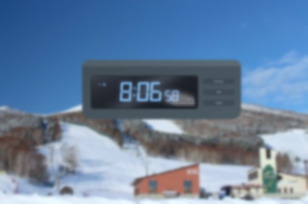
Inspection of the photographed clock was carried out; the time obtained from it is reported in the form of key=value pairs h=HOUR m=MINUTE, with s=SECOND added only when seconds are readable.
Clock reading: h=8 m=6
